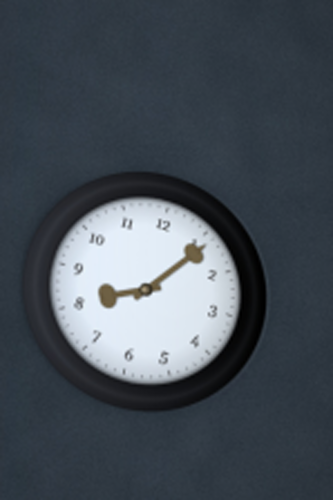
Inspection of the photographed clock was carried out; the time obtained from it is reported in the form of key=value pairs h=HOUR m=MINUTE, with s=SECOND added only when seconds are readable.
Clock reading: h=8 m=6
